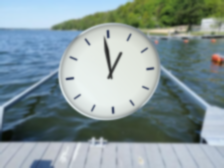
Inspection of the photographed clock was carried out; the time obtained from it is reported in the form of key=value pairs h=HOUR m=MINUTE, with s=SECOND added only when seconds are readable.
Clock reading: h=12 m=59
